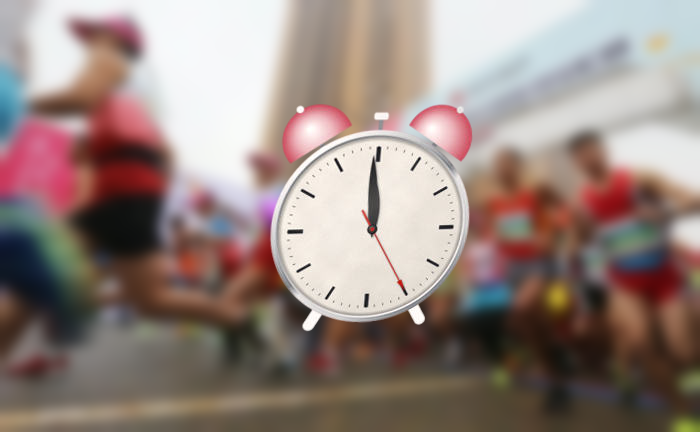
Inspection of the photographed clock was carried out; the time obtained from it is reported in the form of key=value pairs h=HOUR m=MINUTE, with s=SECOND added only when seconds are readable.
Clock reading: h=11 m=59 s=25
